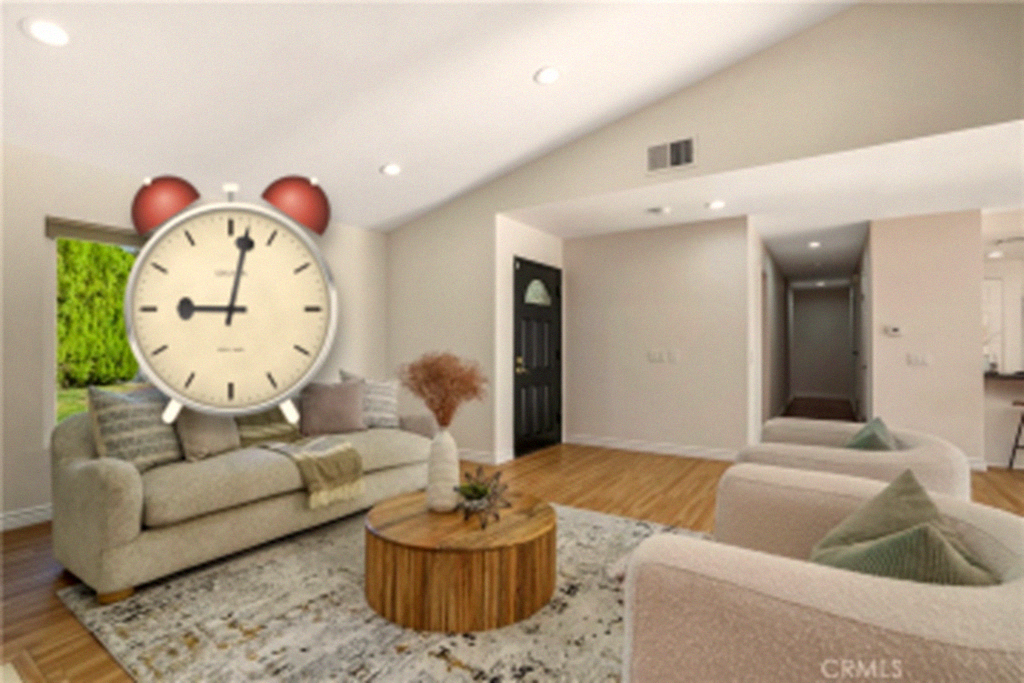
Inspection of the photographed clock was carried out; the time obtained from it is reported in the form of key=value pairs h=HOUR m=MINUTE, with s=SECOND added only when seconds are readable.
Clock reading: h=9 m=2
